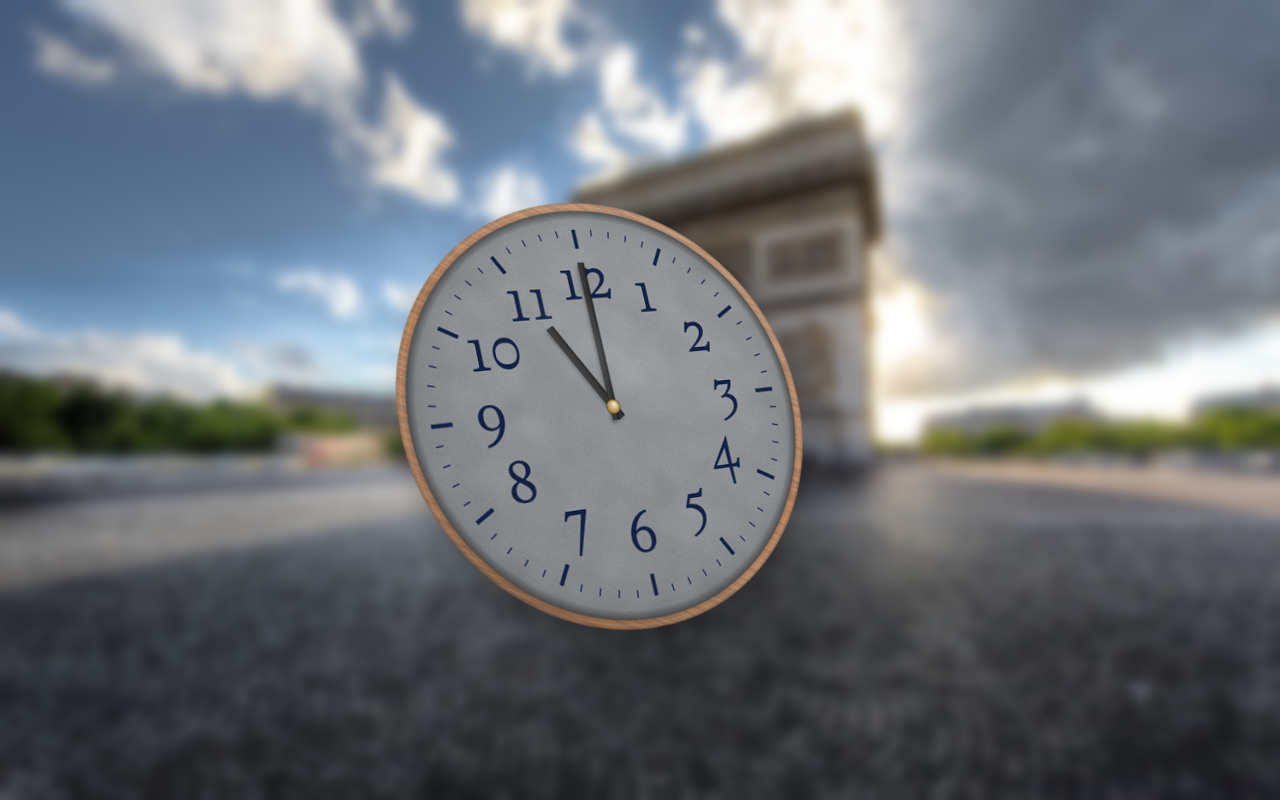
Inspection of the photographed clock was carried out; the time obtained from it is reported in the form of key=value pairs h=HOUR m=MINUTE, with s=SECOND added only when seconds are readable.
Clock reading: h=11 m=0
